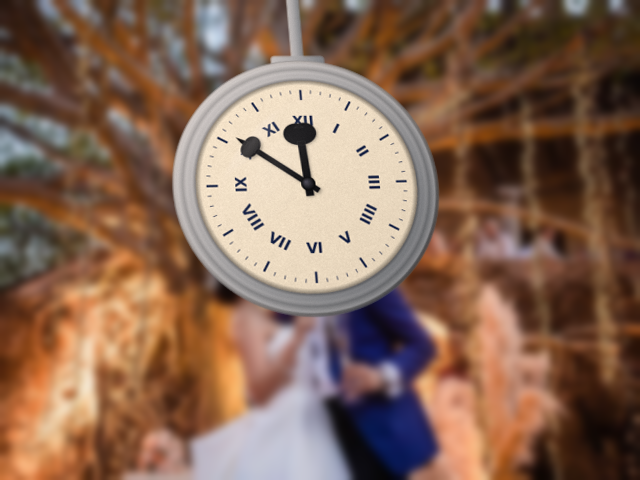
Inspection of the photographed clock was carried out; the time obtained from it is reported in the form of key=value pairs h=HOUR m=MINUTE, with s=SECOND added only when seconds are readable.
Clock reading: h=11 m=51
